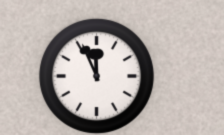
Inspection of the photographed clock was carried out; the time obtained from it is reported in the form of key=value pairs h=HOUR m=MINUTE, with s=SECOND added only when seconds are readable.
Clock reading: h=11 m=56
